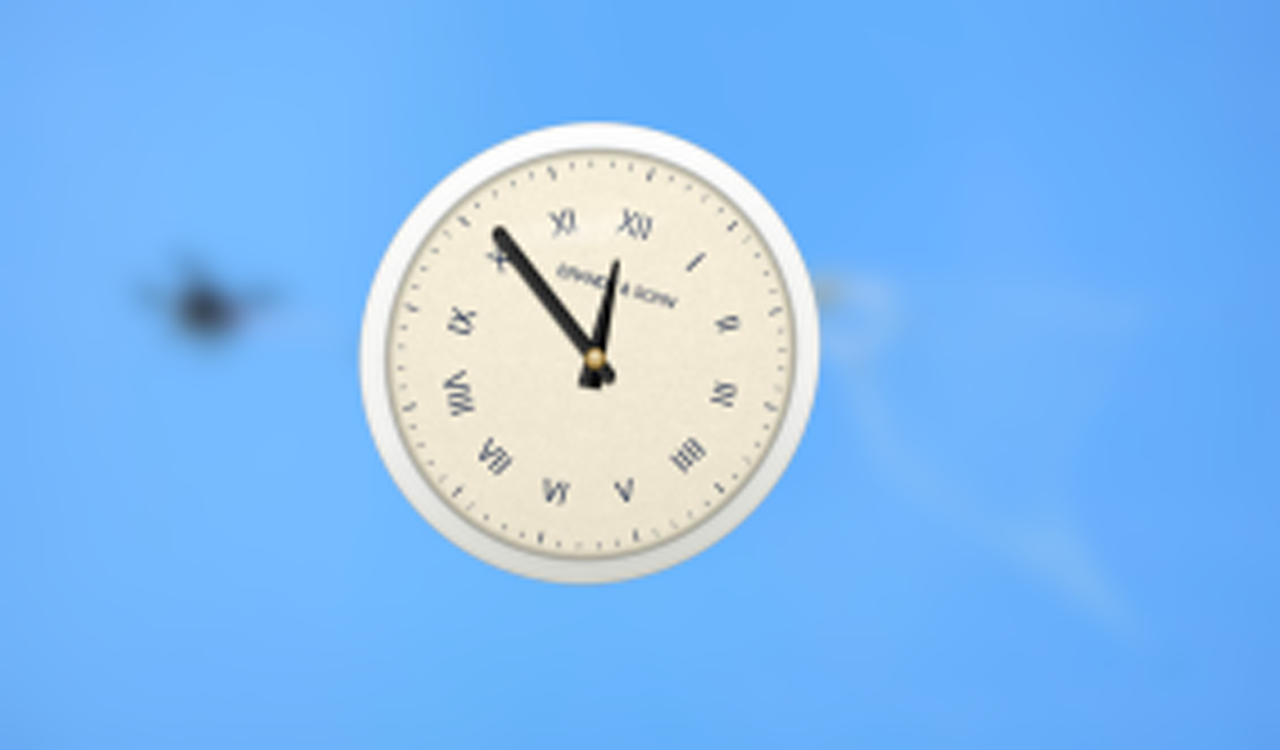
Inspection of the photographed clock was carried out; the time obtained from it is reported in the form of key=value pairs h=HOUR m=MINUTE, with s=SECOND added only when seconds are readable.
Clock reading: h=11 m=51
